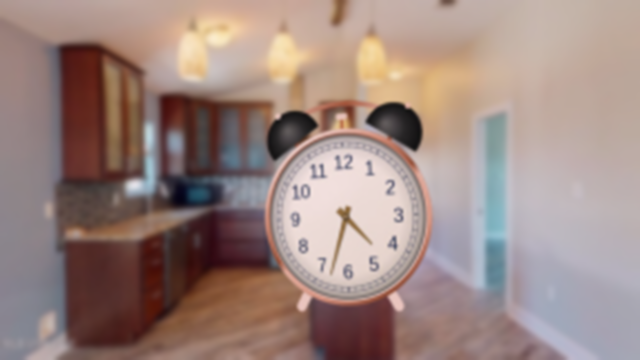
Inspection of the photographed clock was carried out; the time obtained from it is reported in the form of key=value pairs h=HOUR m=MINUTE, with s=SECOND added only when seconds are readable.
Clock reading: h=4 m=33
